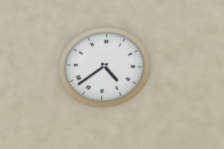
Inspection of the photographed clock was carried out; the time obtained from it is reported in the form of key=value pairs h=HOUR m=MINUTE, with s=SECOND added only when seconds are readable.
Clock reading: h=4 m=38
